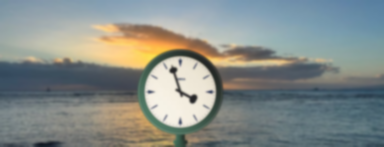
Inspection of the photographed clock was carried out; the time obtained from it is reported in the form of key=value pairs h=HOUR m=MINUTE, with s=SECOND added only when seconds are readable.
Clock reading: h=3 m=57
